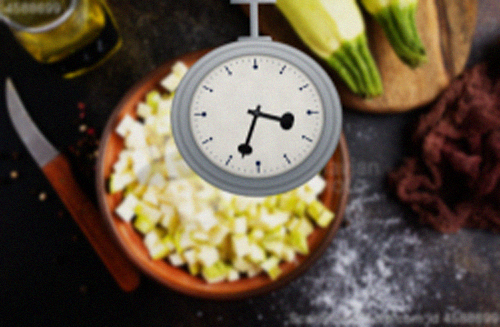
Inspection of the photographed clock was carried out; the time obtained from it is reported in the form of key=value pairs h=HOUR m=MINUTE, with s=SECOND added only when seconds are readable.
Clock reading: h=3 m=33
